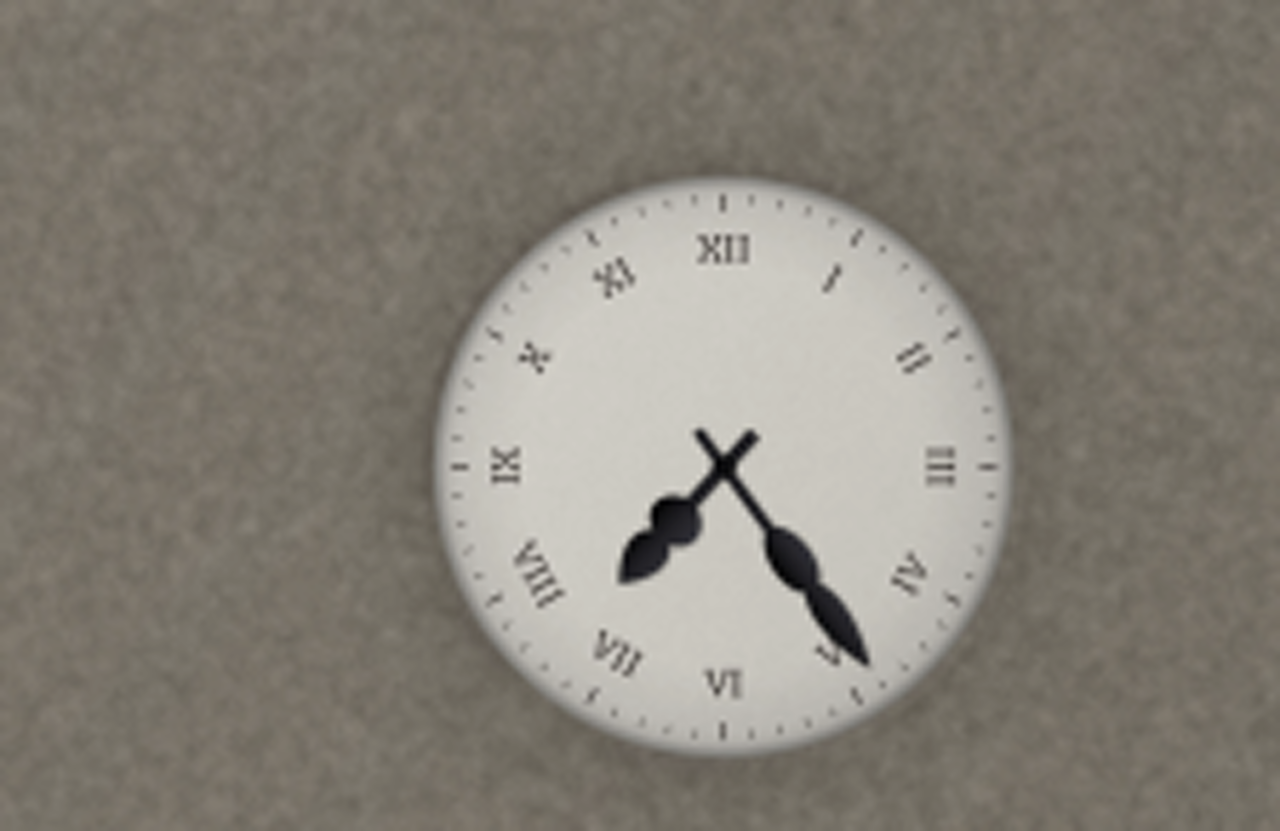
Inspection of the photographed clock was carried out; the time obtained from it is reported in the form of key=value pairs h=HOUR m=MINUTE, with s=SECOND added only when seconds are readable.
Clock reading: h=7 m=24
